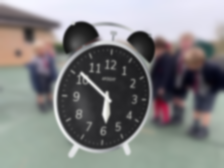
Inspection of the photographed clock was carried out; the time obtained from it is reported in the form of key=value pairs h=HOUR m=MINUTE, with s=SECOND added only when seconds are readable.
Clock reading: h=5 m=51
